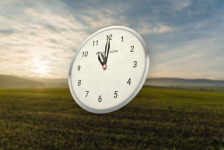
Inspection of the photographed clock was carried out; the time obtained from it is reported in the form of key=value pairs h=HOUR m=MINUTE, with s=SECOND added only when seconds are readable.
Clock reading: h=11 m=0
